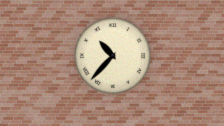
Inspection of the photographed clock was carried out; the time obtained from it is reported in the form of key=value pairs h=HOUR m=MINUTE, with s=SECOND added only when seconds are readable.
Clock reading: h=10 m=37
